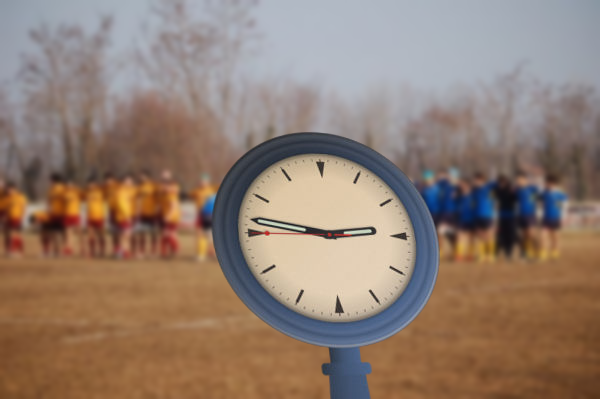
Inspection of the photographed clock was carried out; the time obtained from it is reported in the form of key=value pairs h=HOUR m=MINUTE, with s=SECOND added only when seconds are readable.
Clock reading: h=2 m=46 s=45
